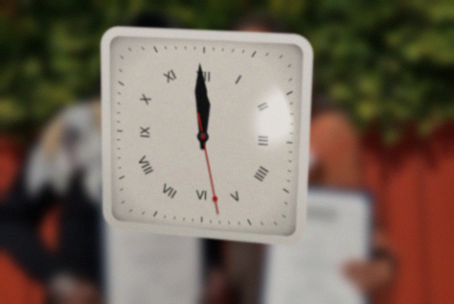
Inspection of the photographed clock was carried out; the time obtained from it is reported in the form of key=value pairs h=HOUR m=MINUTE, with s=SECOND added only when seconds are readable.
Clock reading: h=11 m=59 s=28
